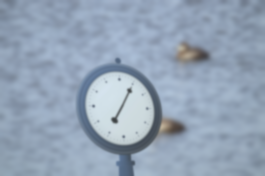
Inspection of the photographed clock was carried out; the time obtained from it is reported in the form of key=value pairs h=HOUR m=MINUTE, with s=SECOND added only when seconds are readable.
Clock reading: h=7 m=5
